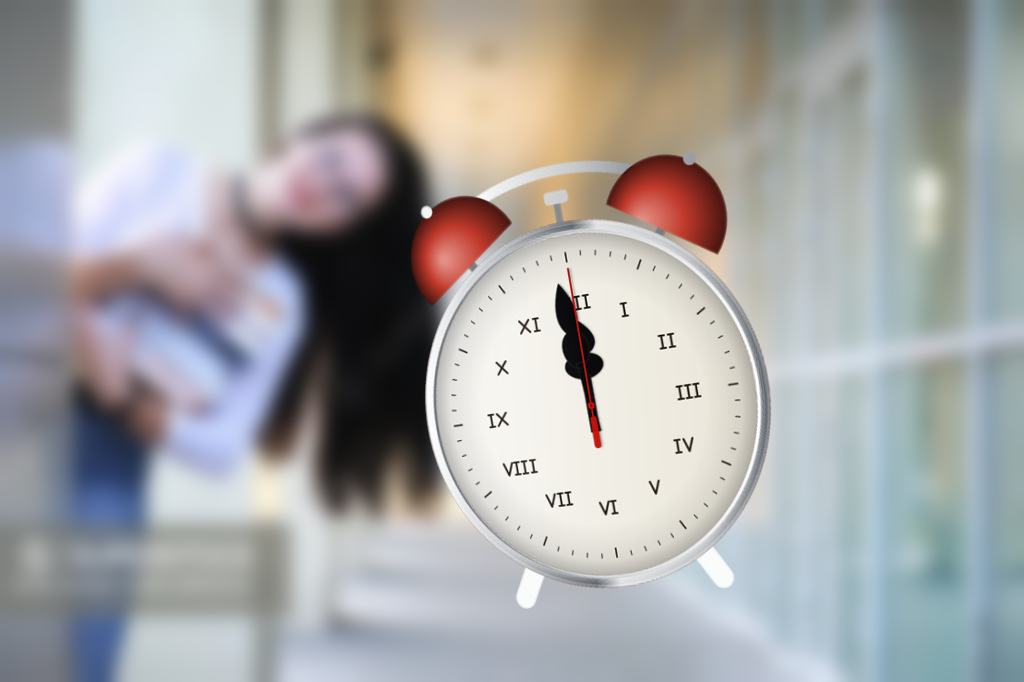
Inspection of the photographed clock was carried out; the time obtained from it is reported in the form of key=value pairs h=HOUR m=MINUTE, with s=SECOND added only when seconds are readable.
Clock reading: h=11 m=59 s=0
